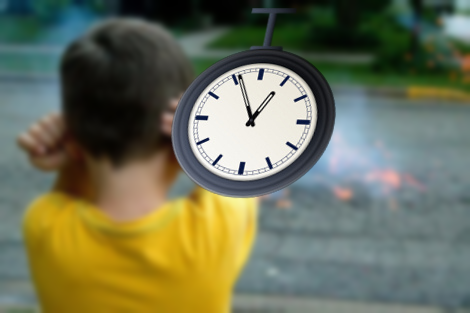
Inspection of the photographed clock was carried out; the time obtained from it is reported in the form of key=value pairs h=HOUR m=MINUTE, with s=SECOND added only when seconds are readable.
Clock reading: h=12 m=56
